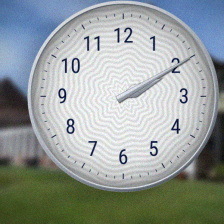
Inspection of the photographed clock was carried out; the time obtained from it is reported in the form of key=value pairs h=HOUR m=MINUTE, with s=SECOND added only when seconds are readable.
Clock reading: h=2 m=10
